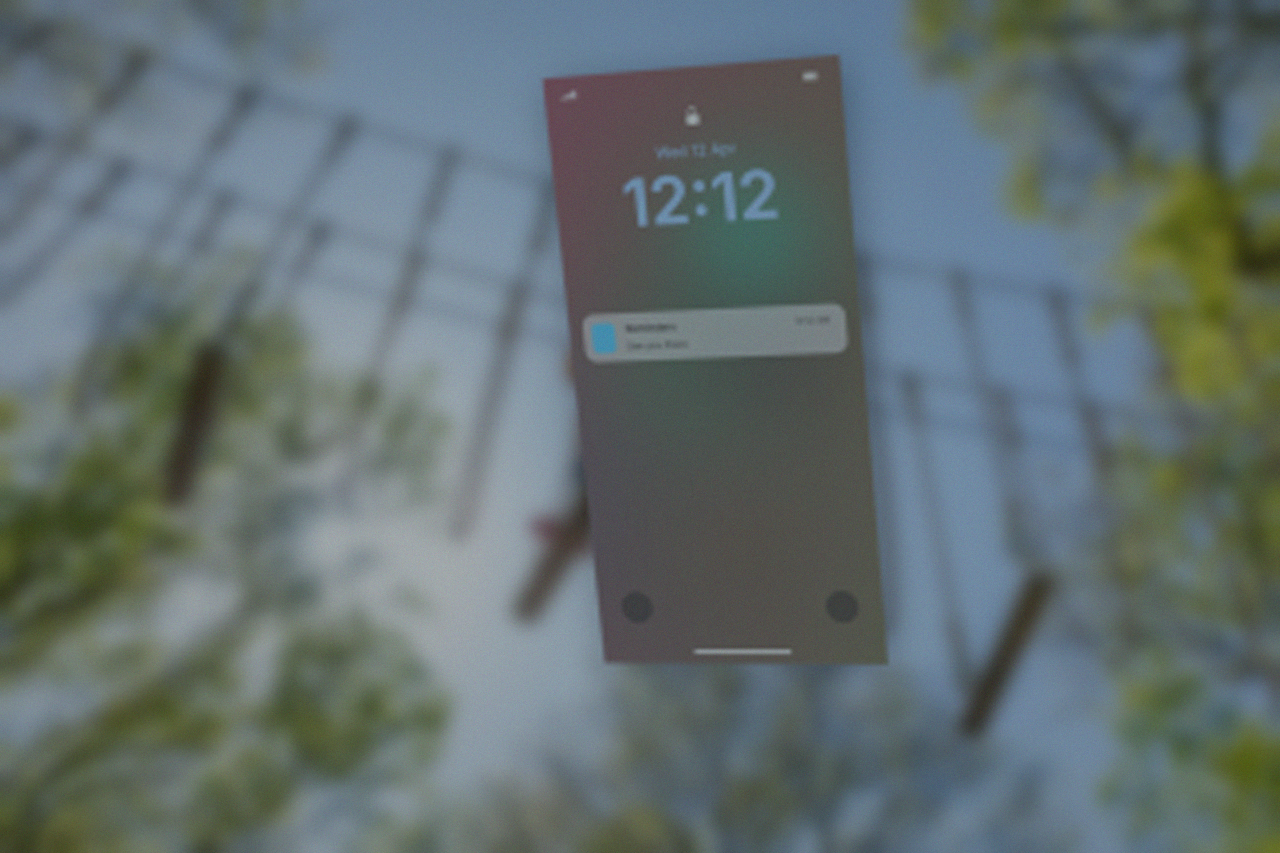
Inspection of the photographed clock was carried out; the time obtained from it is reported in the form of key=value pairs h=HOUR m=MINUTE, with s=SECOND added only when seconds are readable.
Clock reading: h=12 m=12
